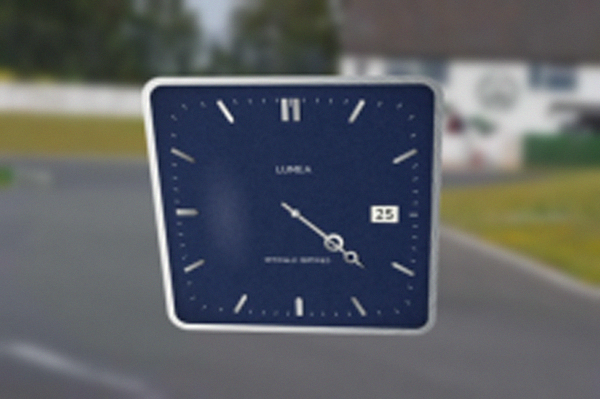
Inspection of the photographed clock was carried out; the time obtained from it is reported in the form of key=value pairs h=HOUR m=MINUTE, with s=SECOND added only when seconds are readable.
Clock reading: h=4 m=22
